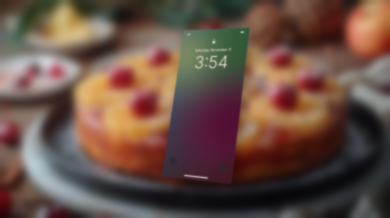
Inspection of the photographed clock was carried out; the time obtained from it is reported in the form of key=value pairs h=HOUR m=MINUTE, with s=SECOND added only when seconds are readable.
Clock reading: h=3 m=54
